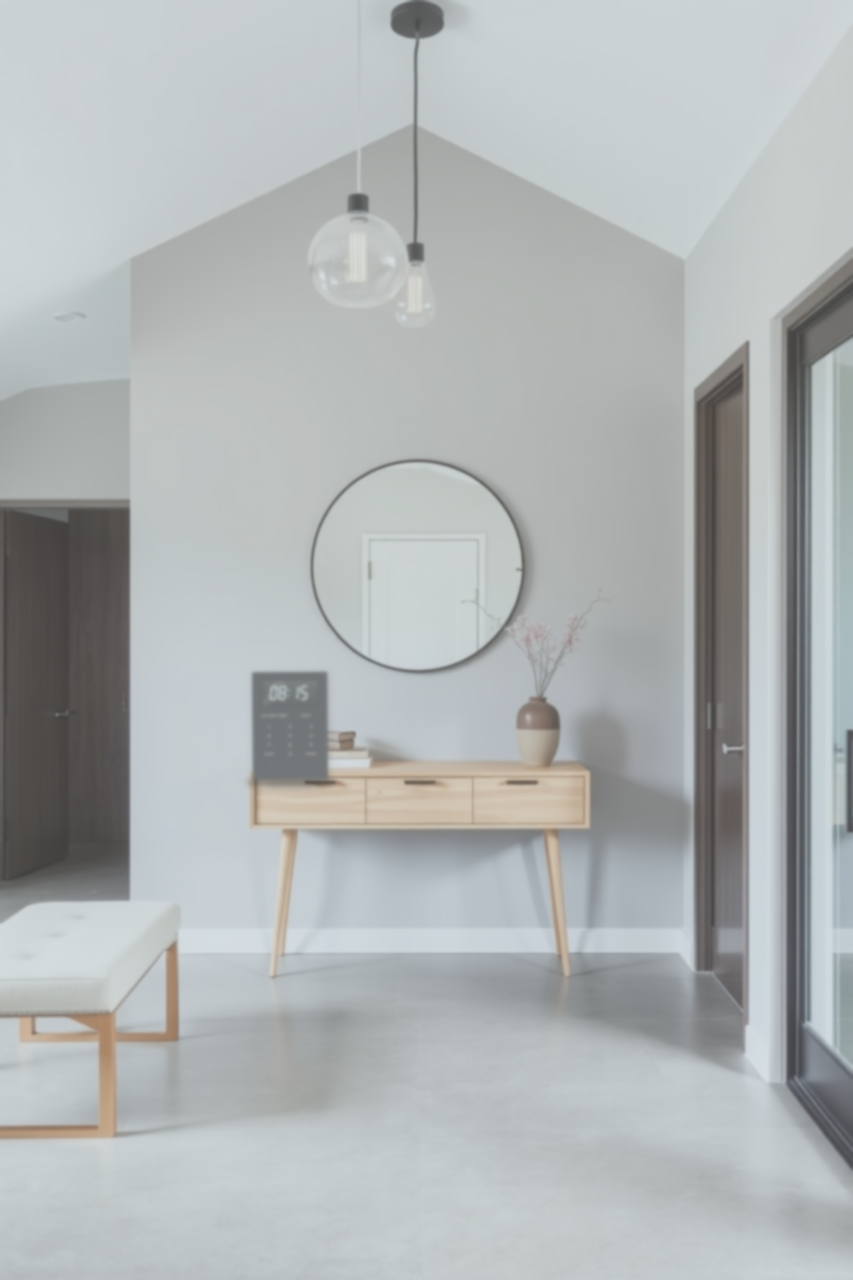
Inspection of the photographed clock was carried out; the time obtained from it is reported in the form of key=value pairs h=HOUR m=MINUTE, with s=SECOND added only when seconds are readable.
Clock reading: h=8 m=15
